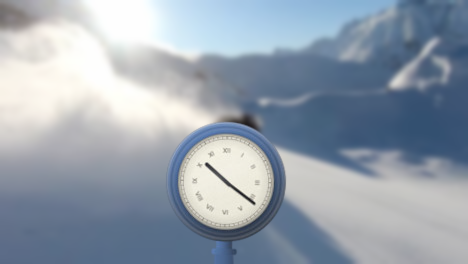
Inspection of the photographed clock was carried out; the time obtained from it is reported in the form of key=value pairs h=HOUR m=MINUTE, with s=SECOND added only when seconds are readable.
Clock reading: h=10 m=21
